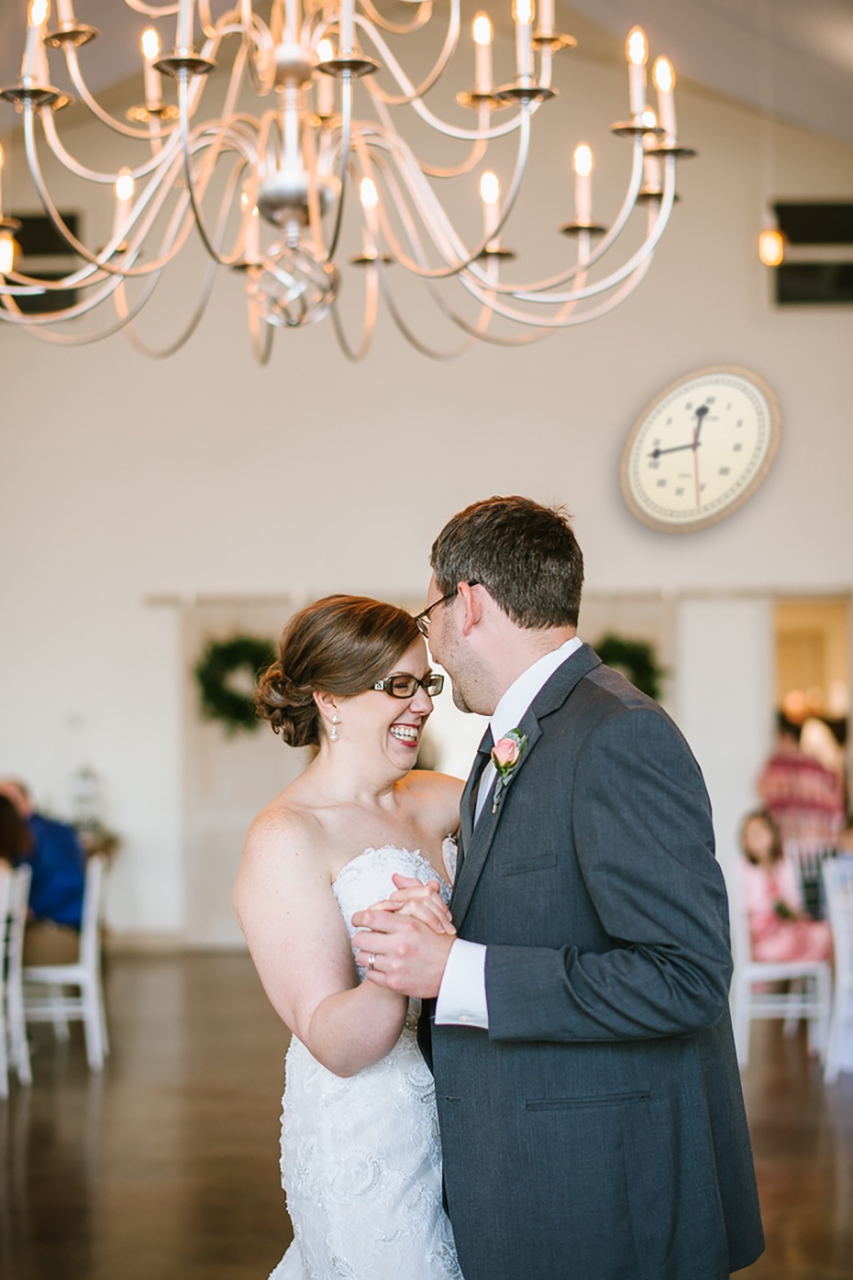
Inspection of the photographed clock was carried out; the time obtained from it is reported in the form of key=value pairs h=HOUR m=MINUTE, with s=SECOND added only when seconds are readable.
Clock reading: h=11 m=42 s=26
